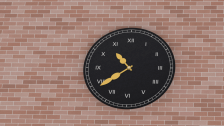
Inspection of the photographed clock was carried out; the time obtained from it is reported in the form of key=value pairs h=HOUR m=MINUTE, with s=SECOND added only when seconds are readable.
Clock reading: h=10 m=39
